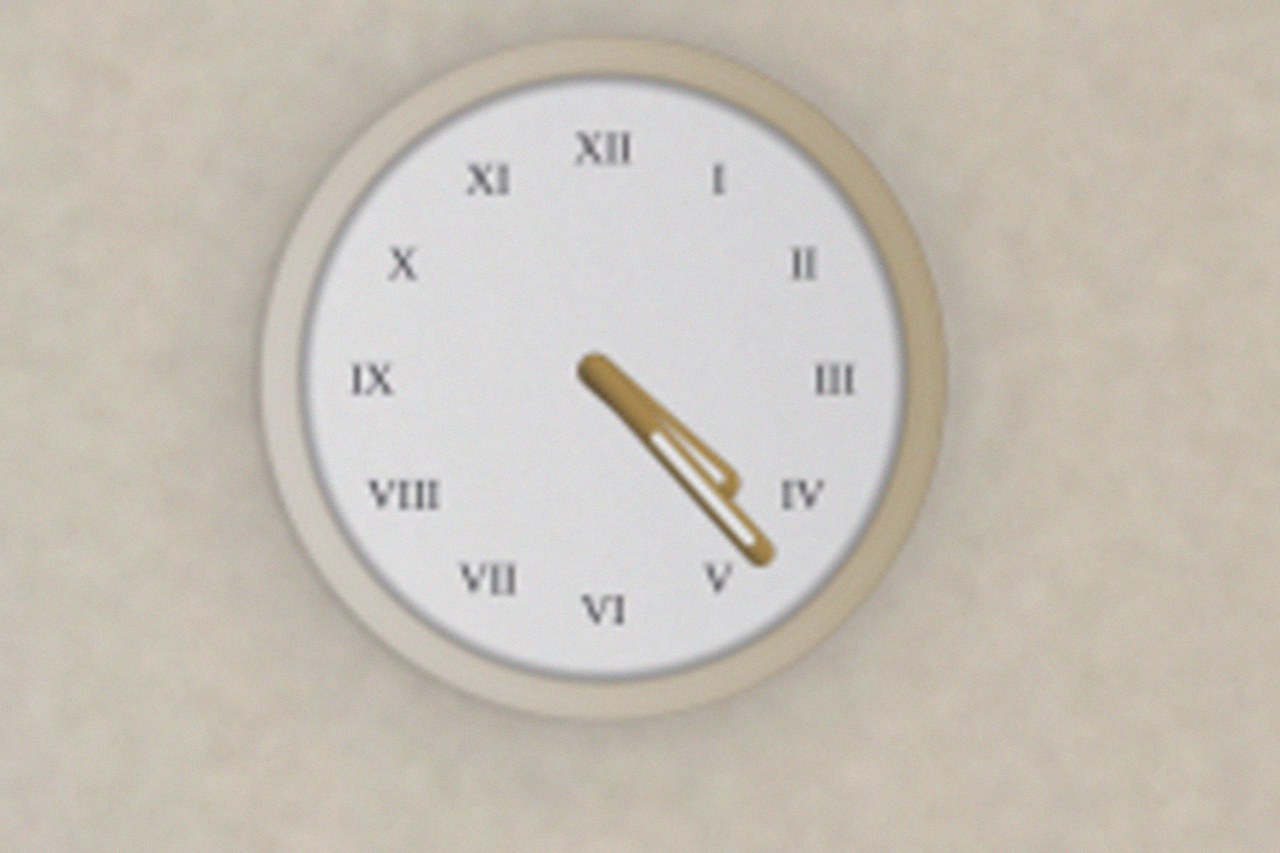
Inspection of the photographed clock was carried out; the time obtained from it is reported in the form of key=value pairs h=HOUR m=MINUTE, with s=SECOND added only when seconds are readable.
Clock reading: h=4 m=23
